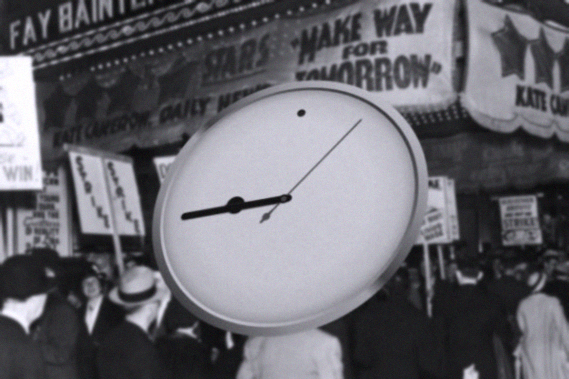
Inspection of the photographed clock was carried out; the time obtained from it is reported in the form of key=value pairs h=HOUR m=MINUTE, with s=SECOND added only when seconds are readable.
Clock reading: h=8 m=43 s=6
